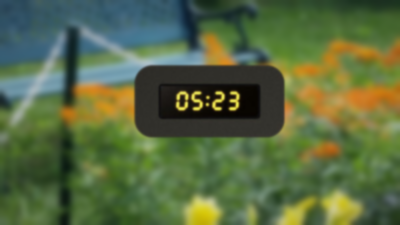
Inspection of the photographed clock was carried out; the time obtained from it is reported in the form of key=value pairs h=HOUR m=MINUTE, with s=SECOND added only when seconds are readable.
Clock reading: h=5 m=23
